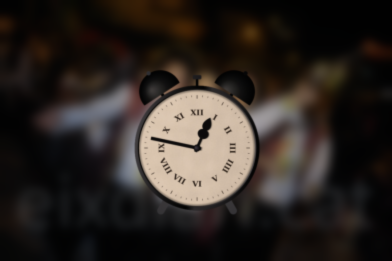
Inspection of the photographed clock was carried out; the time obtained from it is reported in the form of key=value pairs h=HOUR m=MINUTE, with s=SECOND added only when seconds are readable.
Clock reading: h=12 m=47
